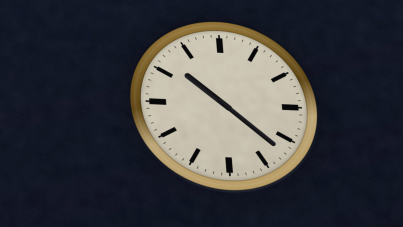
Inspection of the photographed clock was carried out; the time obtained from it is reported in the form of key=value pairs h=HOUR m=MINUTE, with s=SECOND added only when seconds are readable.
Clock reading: h=10 m=22
